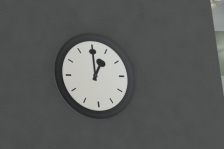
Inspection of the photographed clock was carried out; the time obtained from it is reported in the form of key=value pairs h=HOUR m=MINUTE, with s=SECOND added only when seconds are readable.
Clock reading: h=1 m=0
